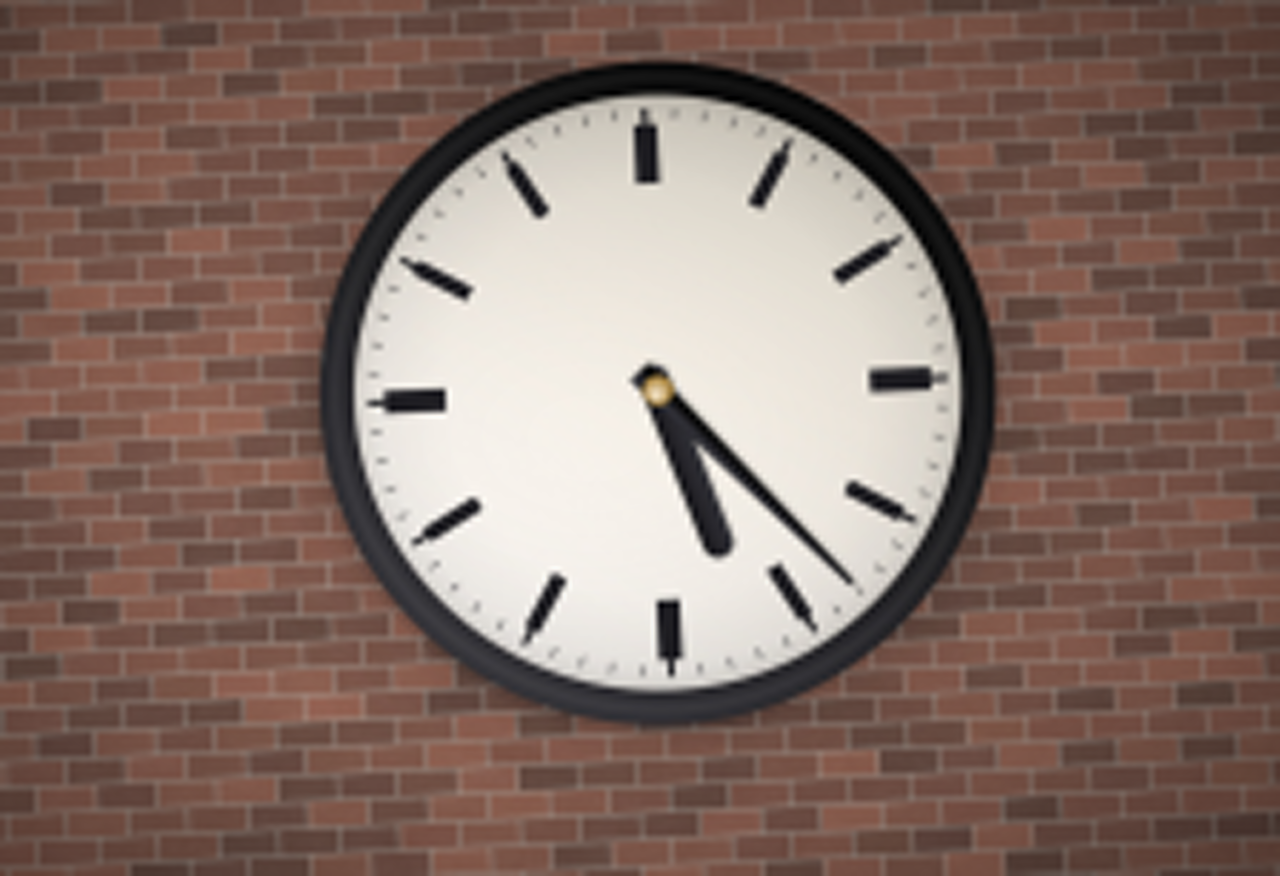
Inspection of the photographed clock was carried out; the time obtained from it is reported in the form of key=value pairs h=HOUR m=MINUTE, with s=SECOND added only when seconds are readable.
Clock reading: h=5 m=23
